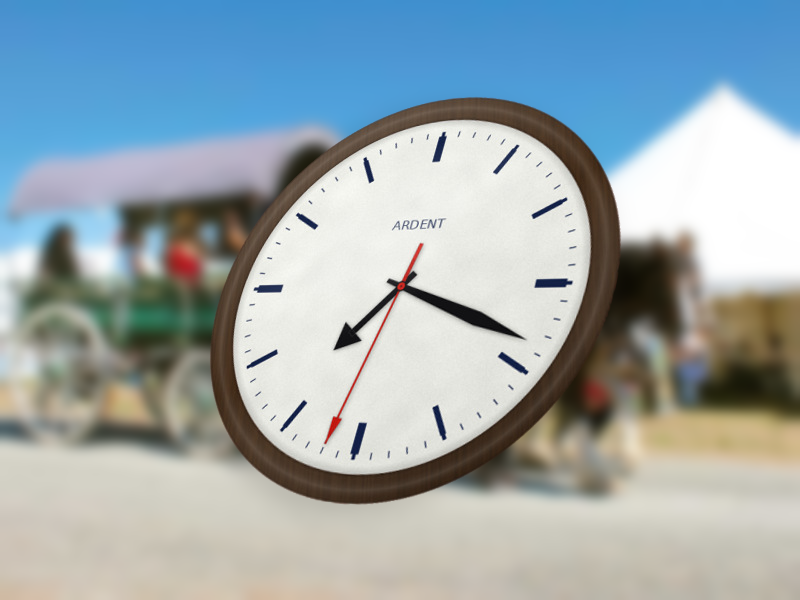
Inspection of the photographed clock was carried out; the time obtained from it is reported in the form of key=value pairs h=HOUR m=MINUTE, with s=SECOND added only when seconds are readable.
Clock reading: h=7 m=18 s=32
